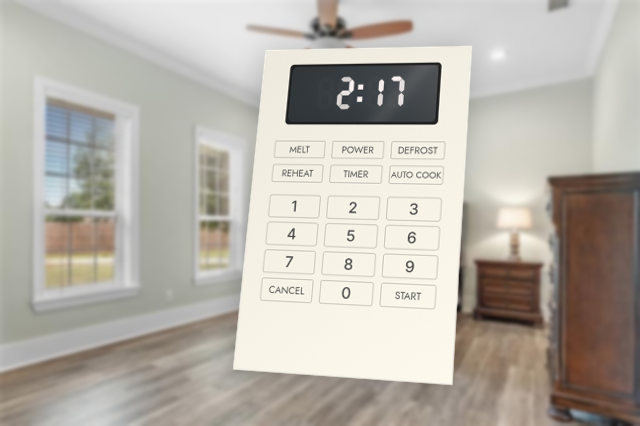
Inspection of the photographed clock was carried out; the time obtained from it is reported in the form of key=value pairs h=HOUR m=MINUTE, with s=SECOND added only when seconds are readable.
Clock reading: h=2 m=17
